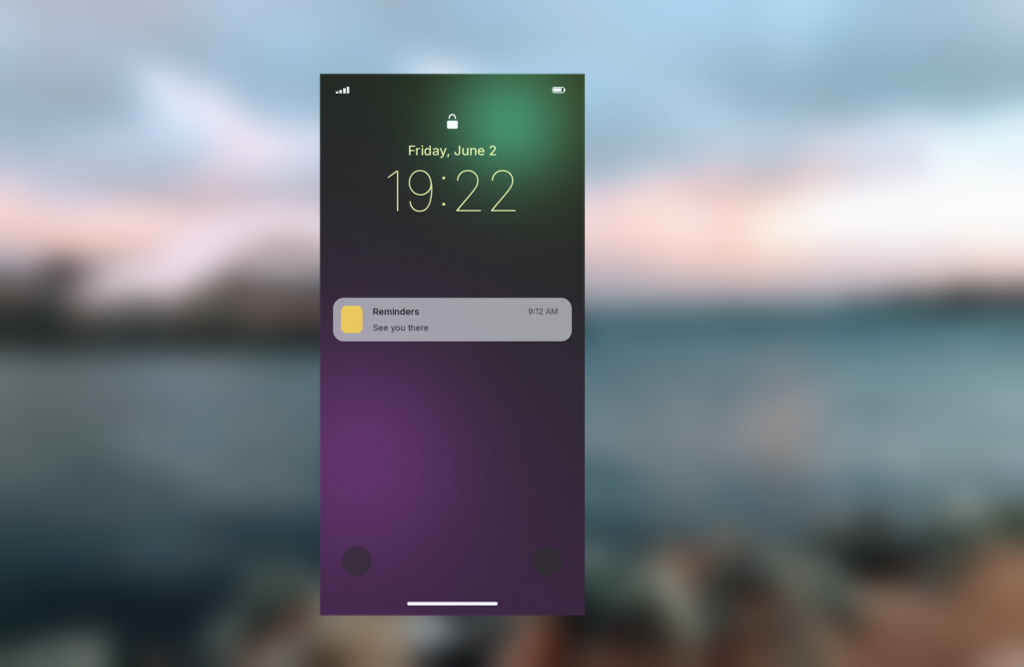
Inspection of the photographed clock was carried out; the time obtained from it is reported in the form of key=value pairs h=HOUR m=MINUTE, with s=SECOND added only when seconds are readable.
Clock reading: h=19 m=22
